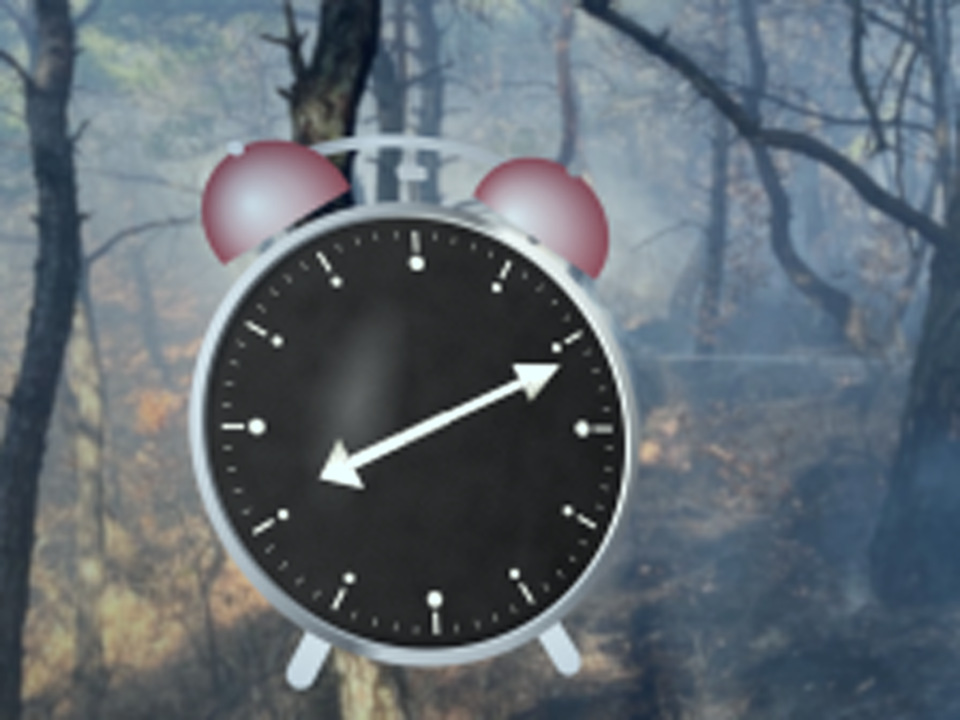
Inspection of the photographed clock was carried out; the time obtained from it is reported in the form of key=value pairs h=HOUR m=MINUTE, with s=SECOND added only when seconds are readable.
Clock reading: h=8 m=11
